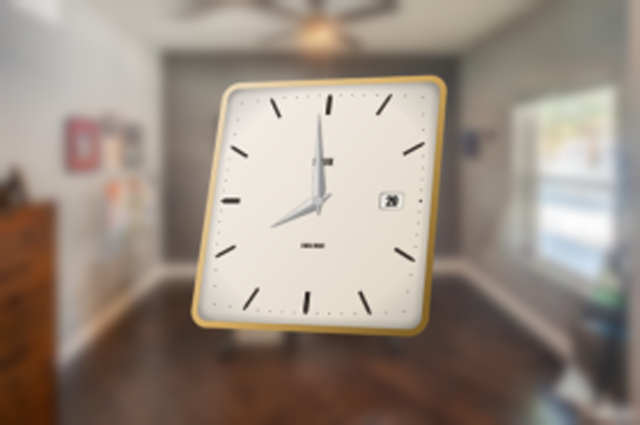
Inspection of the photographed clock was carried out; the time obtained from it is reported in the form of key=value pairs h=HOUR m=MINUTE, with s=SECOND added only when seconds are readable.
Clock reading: h=7 m=59
